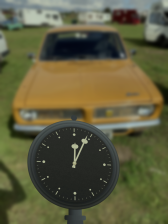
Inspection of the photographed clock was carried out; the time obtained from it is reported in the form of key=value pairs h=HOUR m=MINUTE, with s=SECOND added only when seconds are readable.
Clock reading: h=12 m=4
